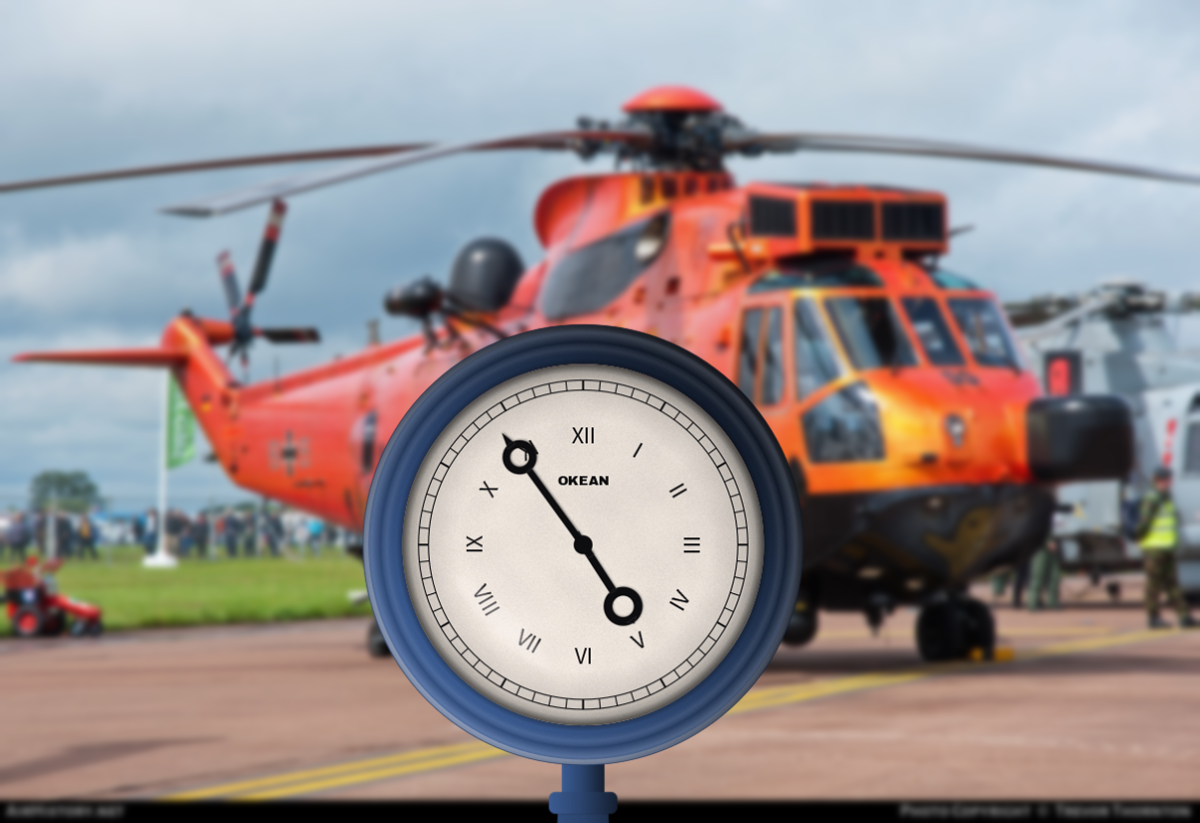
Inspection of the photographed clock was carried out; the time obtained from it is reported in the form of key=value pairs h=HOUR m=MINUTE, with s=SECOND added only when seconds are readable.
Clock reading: h=4 m=54
